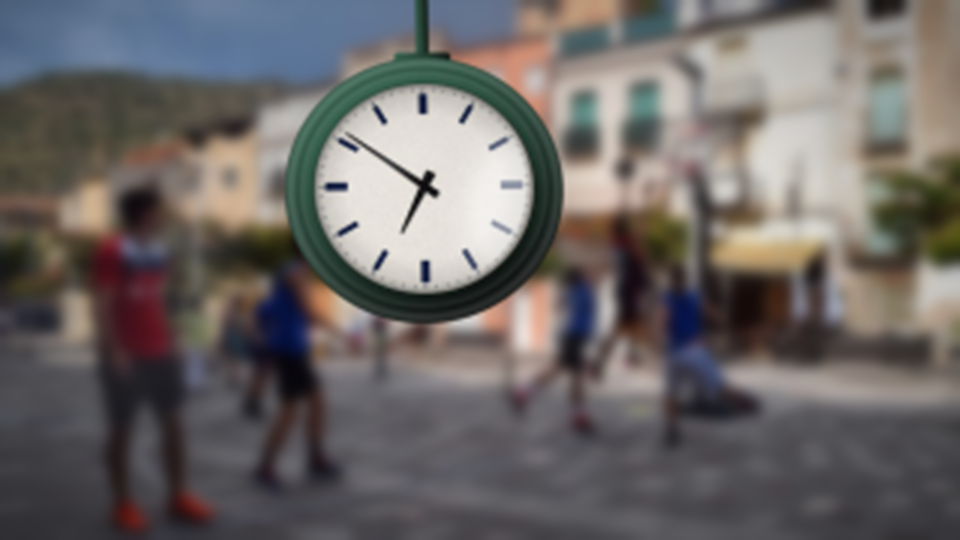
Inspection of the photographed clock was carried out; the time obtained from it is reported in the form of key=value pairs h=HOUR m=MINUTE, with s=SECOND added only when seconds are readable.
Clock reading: h=6 m=51
